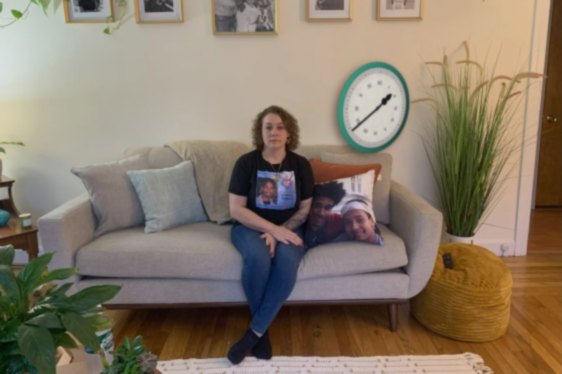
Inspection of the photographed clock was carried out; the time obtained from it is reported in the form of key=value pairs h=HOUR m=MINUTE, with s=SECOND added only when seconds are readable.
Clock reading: h=1 m=39
